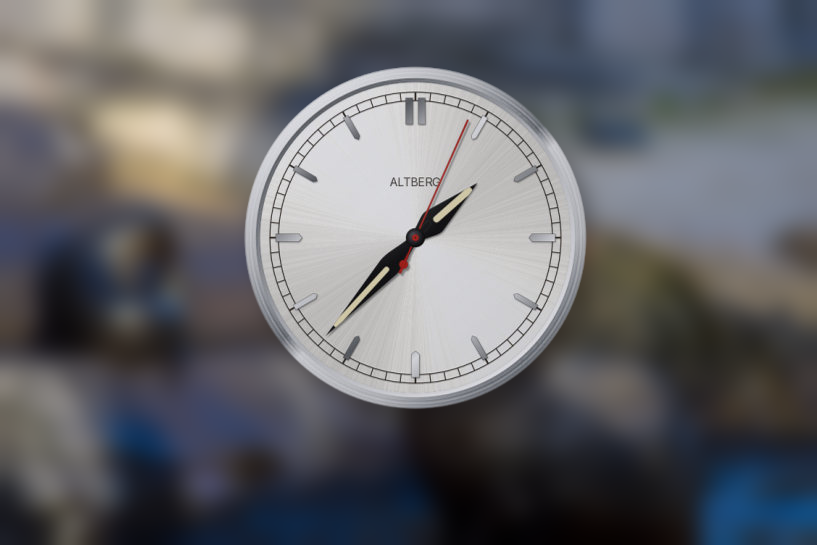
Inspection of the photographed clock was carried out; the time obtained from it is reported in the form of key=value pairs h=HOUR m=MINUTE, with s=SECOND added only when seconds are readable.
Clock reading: h=1 m=37 s=4
